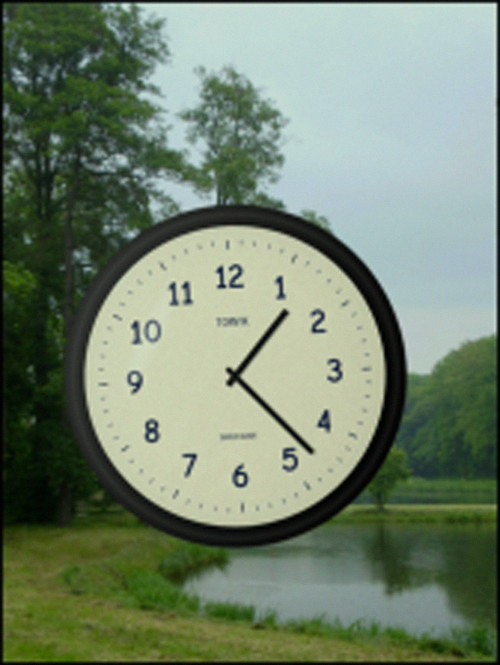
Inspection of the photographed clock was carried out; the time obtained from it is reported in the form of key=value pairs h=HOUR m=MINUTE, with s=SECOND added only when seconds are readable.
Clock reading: h=1 m=23
